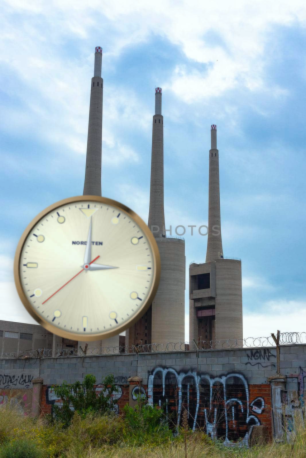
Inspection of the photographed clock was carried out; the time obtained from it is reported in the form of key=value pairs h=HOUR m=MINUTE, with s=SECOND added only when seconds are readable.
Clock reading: h=3 m=0 s=38
